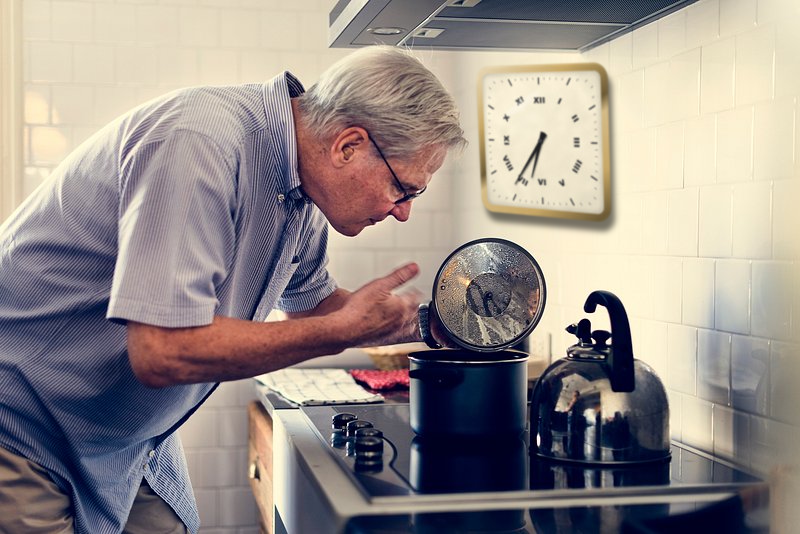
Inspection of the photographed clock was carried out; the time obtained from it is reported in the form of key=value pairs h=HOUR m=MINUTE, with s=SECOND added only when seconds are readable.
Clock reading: h=6 m=36
